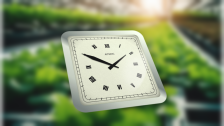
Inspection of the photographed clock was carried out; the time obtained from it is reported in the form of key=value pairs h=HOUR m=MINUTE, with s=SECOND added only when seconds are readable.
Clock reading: h=1 m=50
